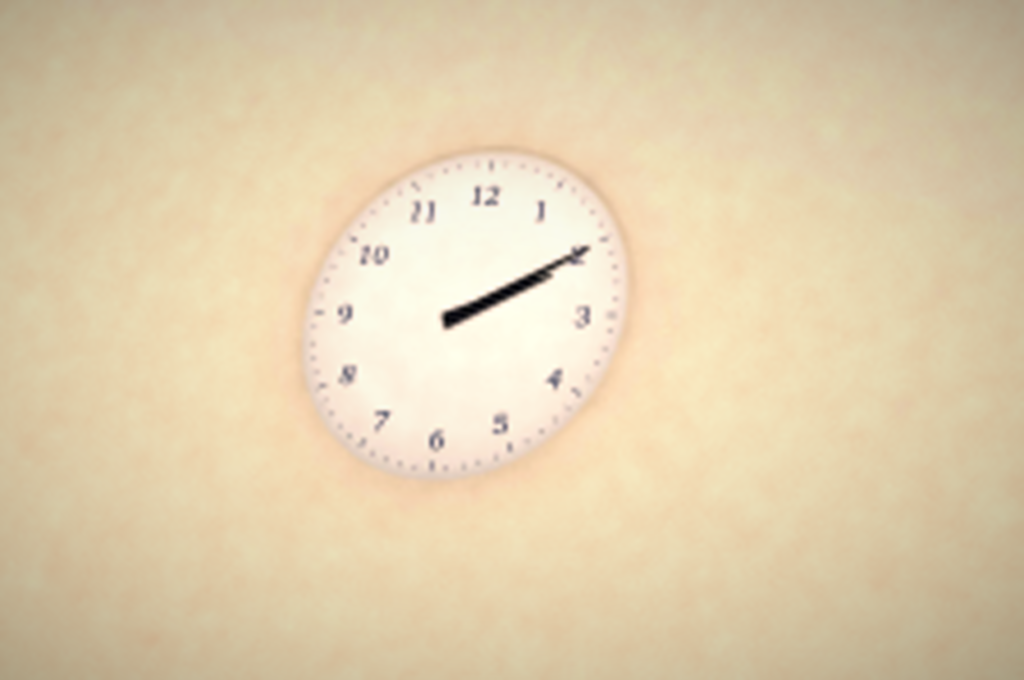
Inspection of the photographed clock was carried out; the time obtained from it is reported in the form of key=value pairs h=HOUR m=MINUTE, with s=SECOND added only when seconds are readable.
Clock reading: h=2 m=10
